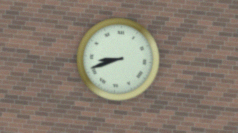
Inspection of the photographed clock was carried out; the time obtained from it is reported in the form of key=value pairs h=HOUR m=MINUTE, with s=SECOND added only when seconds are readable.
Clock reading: h=8 m=41
